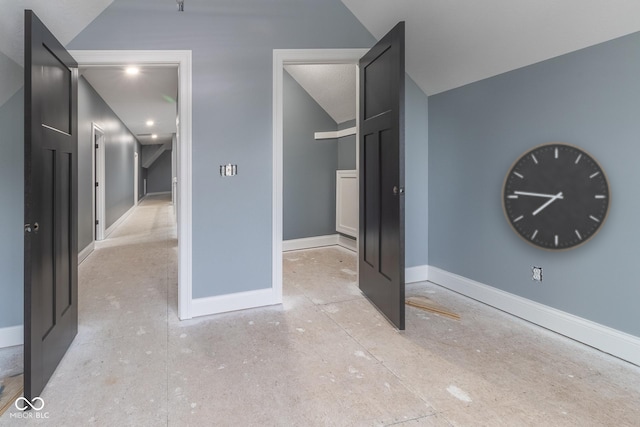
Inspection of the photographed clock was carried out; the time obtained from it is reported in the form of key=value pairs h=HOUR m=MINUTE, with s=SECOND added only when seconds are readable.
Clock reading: h=7 m=46
